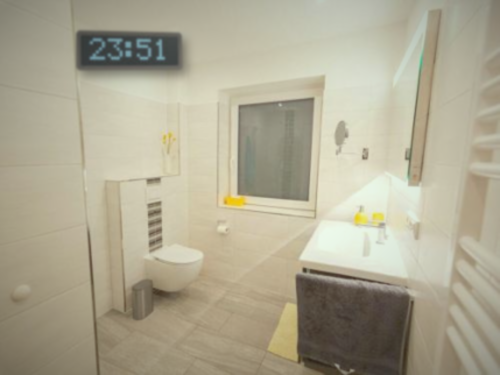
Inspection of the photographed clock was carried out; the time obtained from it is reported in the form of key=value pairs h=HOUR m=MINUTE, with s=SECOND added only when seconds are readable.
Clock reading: h=23 m=51
